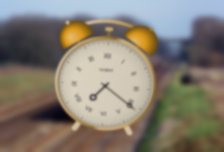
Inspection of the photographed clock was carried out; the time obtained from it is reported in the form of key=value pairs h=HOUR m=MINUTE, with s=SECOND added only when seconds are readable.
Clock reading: h=7 m=21
